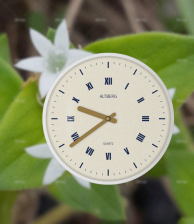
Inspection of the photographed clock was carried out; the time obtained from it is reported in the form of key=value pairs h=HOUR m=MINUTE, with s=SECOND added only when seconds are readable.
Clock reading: h=9 m=39
